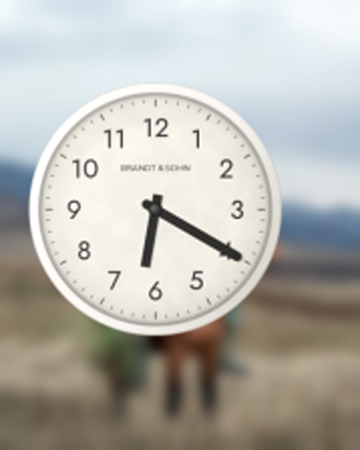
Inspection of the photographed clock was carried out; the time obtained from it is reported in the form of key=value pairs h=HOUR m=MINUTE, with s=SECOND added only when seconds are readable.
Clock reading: h=6 m=20
